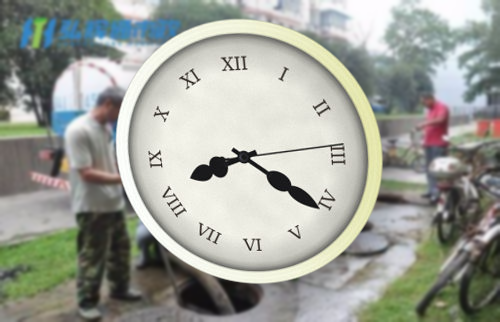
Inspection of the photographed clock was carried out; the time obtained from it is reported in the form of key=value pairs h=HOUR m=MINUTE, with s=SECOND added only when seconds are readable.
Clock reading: h=8 m=21 s=14
